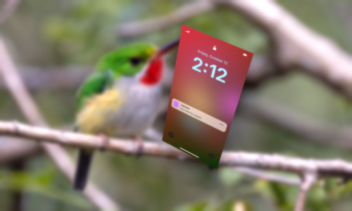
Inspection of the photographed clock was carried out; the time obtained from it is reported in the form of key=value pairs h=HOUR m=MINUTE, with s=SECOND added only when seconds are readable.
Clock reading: h=2 m=12
